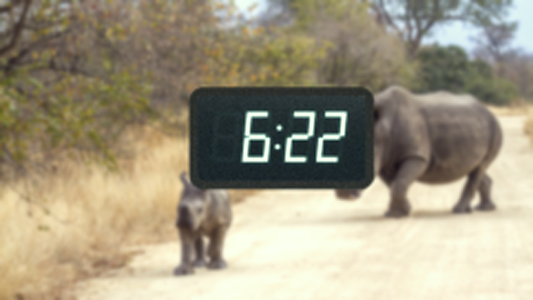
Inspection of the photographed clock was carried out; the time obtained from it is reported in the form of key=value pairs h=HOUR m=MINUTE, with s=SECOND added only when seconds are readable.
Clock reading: h=6 m=22
